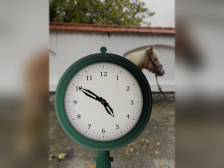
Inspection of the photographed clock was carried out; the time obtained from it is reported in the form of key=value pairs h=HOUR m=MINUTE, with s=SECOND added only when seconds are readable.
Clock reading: h=4 m=50
